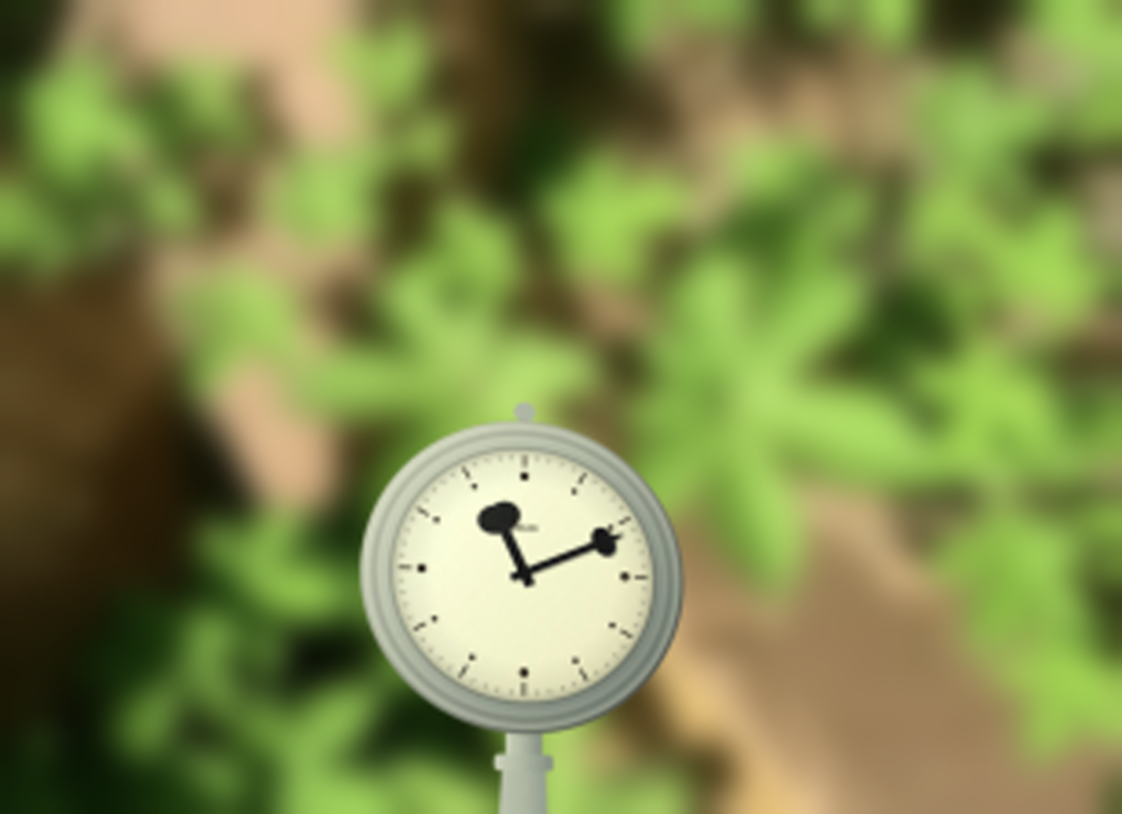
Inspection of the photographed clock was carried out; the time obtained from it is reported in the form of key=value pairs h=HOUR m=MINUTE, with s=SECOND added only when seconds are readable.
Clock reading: h=11 m=11
